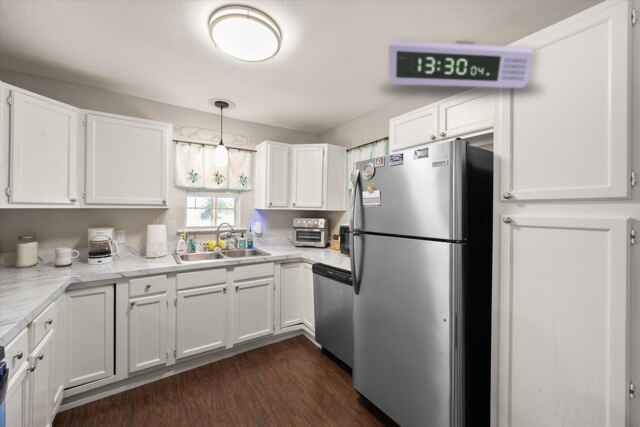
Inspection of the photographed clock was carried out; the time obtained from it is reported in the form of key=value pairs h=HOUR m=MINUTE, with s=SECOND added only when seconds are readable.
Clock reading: h=13 m=30
